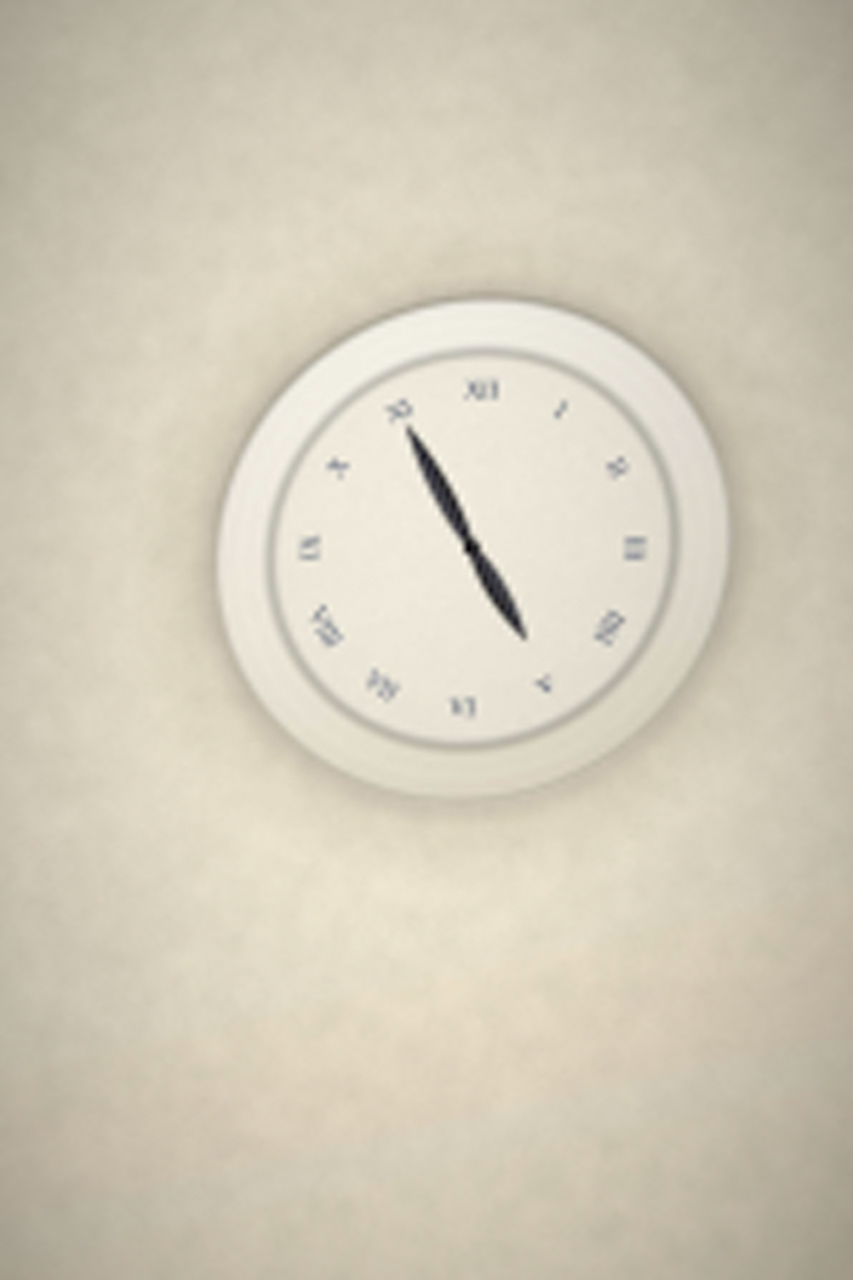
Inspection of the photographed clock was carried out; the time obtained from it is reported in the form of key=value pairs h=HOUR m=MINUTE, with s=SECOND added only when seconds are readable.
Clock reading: h=4 m=55
